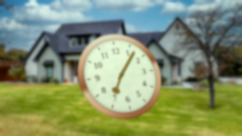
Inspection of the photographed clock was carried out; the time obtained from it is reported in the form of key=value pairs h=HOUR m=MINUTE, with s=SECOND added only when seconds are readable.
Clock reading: h=7 m=7
